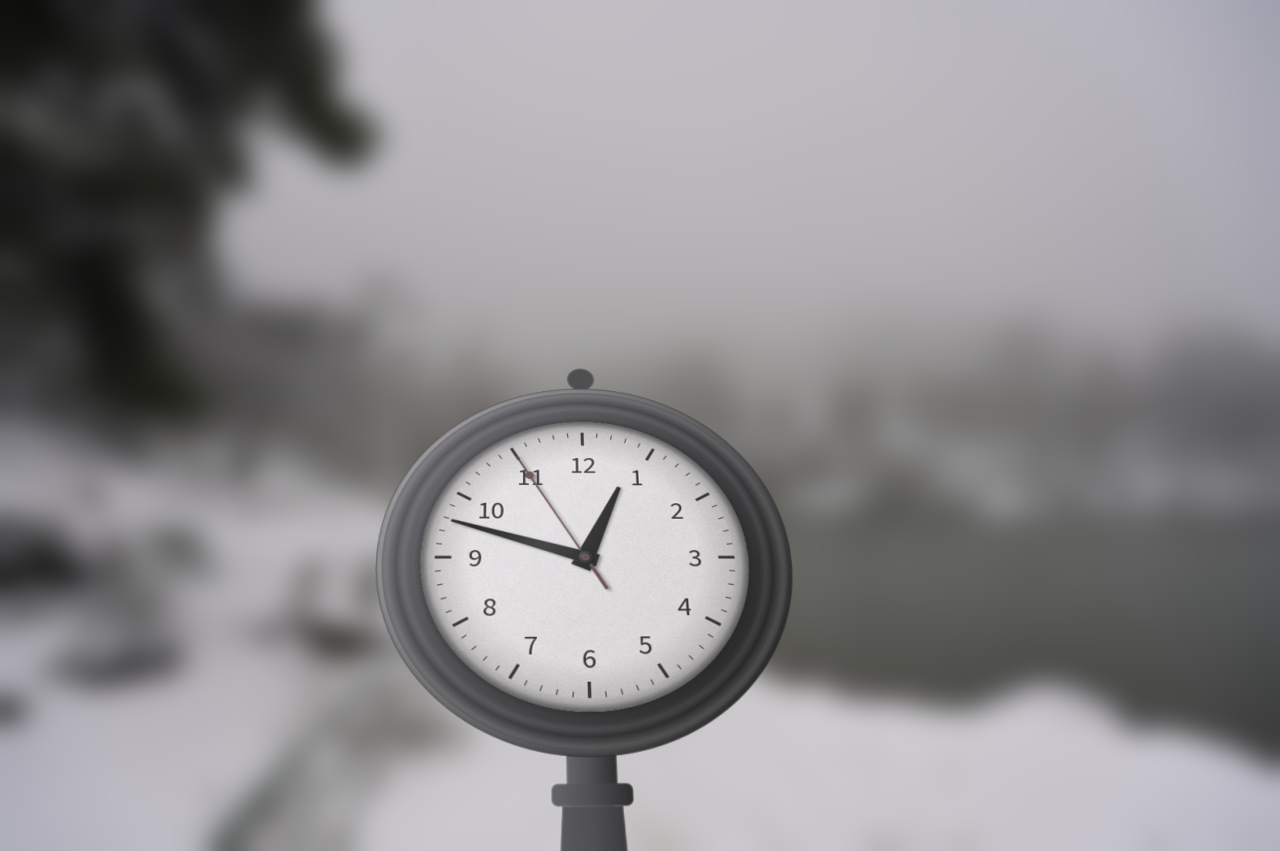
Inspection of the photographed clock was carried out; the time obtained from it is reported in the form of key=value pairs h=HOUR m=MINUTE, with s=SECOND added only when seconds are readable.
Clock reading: h=12 m=47 s=55
